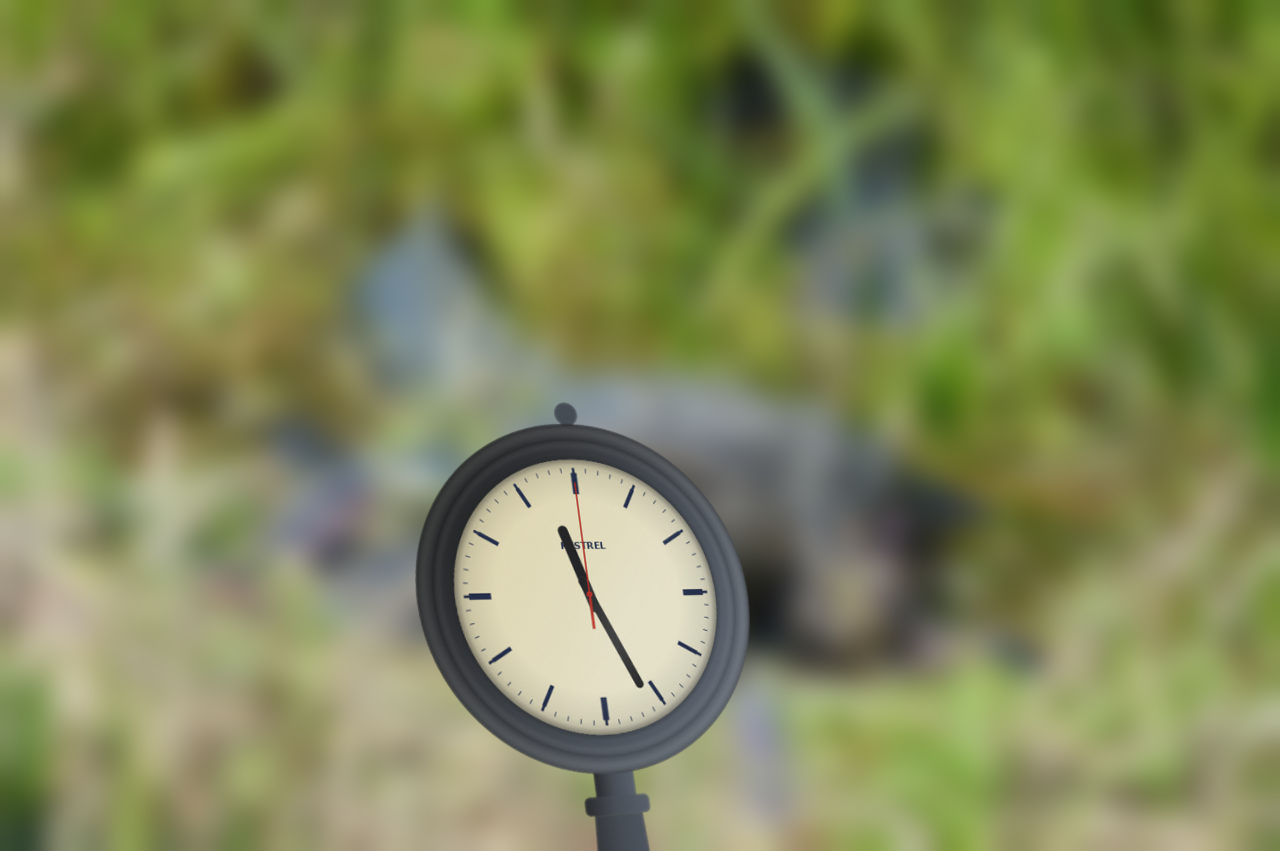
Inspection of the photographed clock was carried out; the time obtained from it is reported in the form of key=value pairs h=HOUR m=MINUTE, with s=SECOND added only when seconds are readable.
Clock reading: h=11 m=26 s=0
